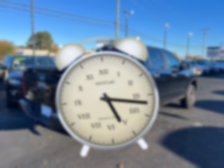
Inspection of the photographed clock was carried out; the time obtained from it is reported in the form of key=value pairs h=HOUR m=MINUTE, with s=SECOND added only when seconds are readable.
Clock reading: h=5 m=17
